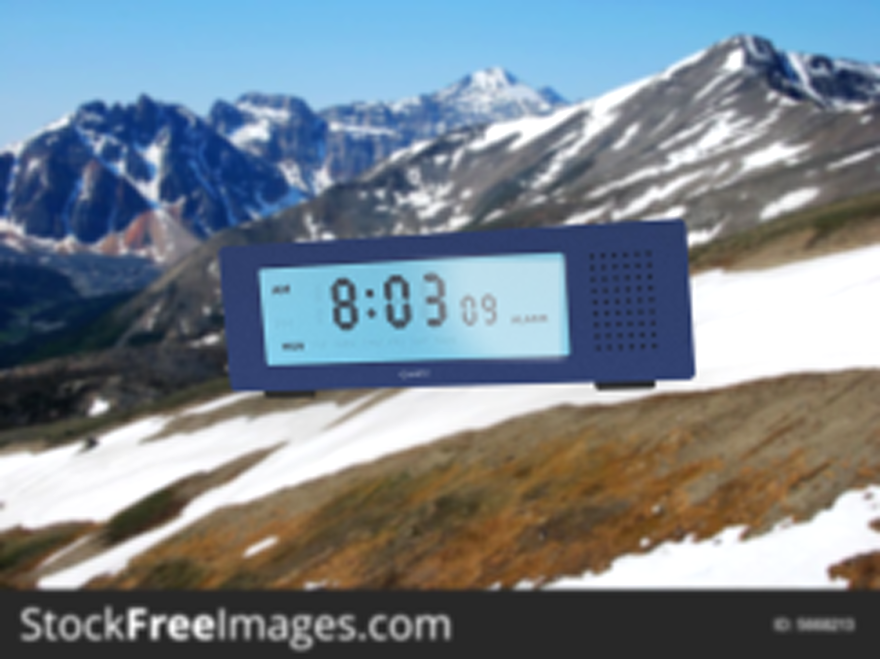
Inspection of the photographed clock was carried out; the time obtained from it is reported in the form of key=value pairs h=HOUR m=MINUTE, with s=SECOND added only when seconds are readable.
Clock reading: h=8 m=3 s=9
